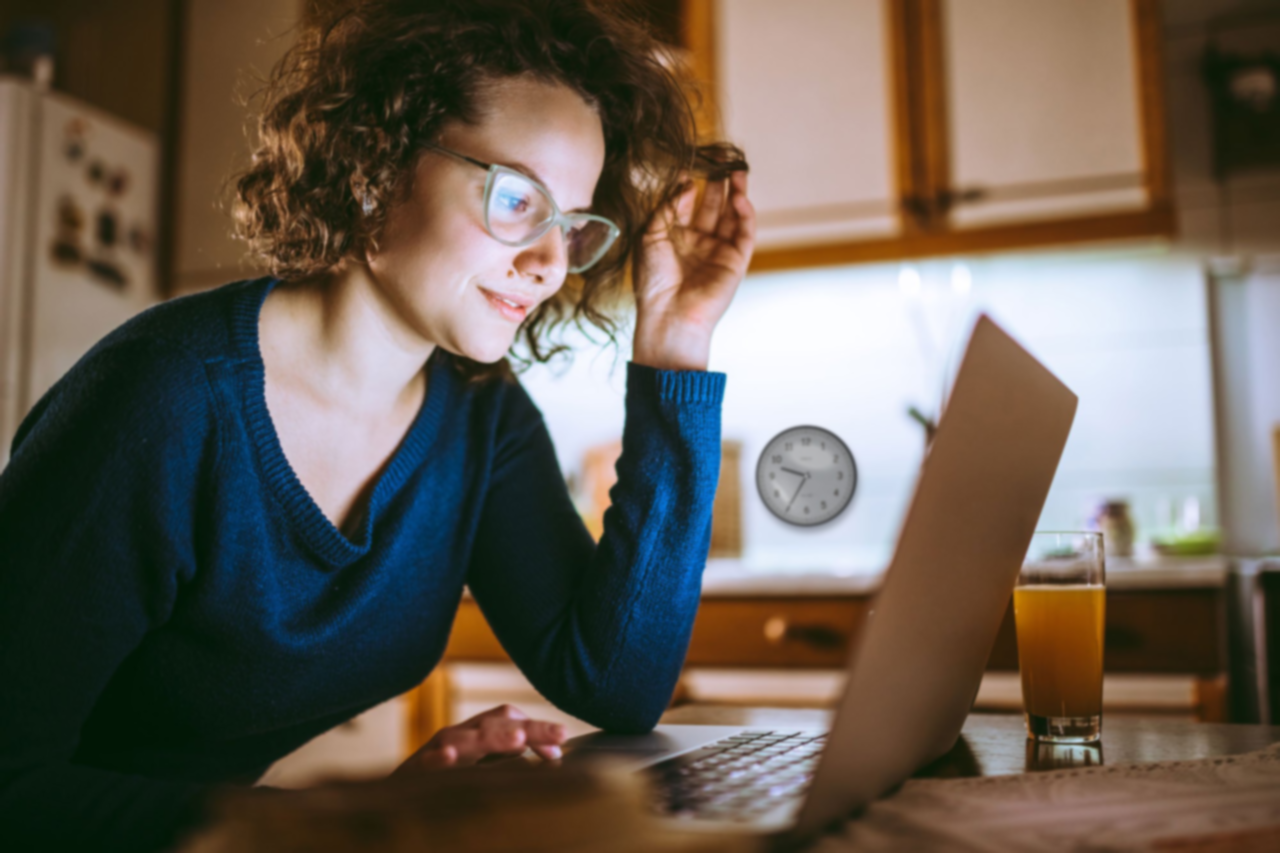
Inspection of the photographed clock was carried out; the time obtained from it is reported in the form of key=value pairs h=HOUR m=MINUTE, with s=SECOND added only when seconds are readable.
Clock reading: h=9 m=35
